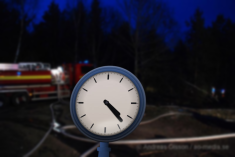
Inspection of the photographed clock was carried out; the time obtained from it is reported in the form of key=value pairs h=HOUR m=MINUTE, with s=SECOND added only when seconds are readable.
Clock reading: h=4 m=23
